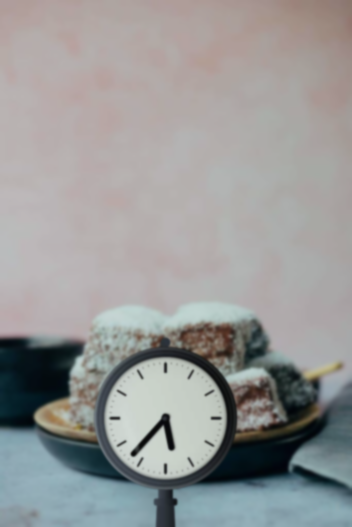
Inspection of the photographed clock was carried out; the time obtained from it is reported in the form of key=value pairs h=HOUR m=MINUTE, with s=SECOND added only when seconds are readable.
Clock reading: h=5 m=37
